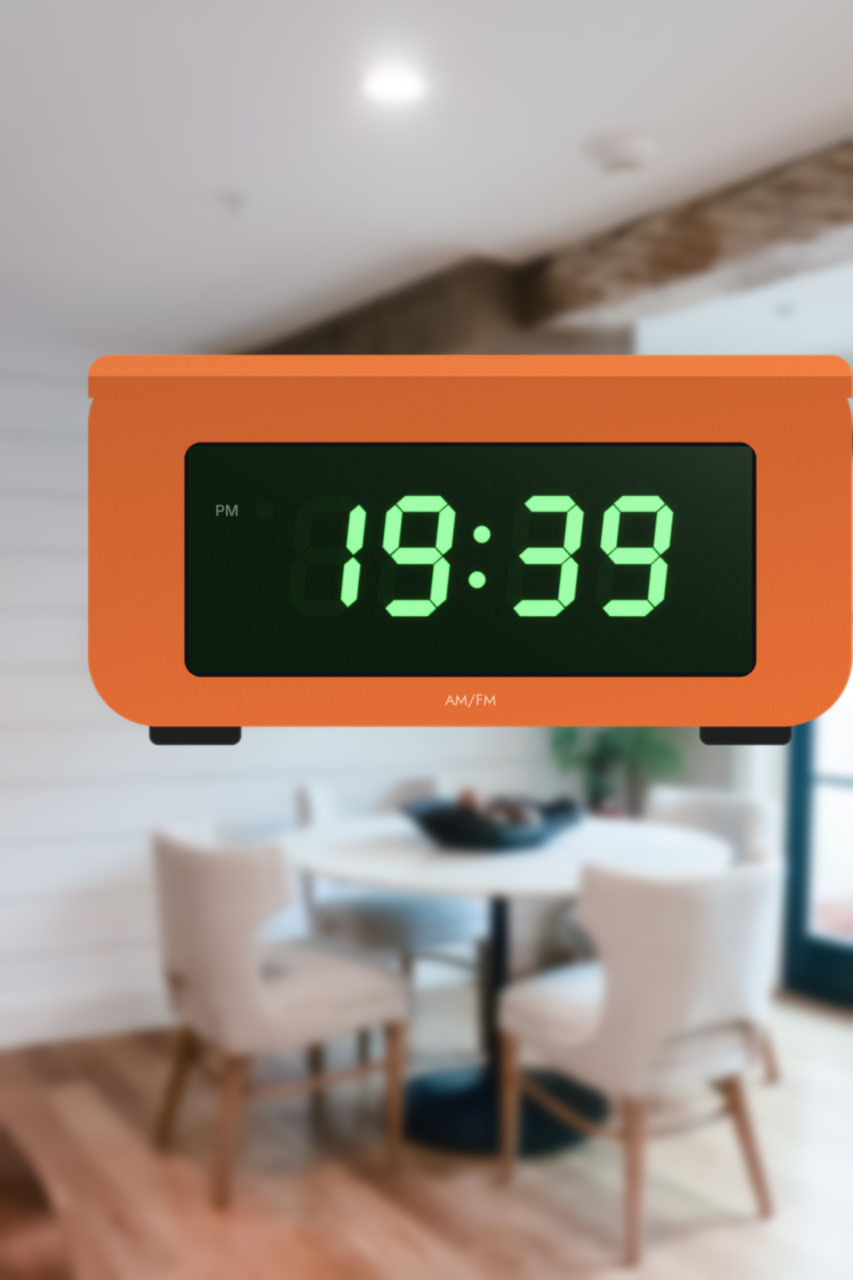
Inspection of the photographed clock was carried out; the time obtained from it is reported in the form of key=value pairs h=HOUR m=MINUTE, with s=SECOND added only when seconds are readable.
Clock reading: h=19 m=39
